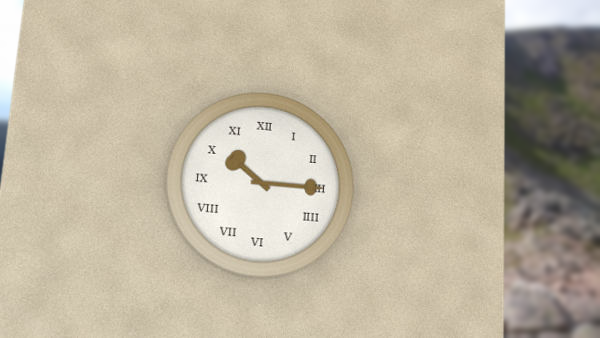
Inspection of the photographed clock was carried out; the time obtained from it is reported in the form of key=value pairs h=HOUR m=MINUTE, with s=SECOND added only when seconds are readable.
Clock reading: h=10 m=15
